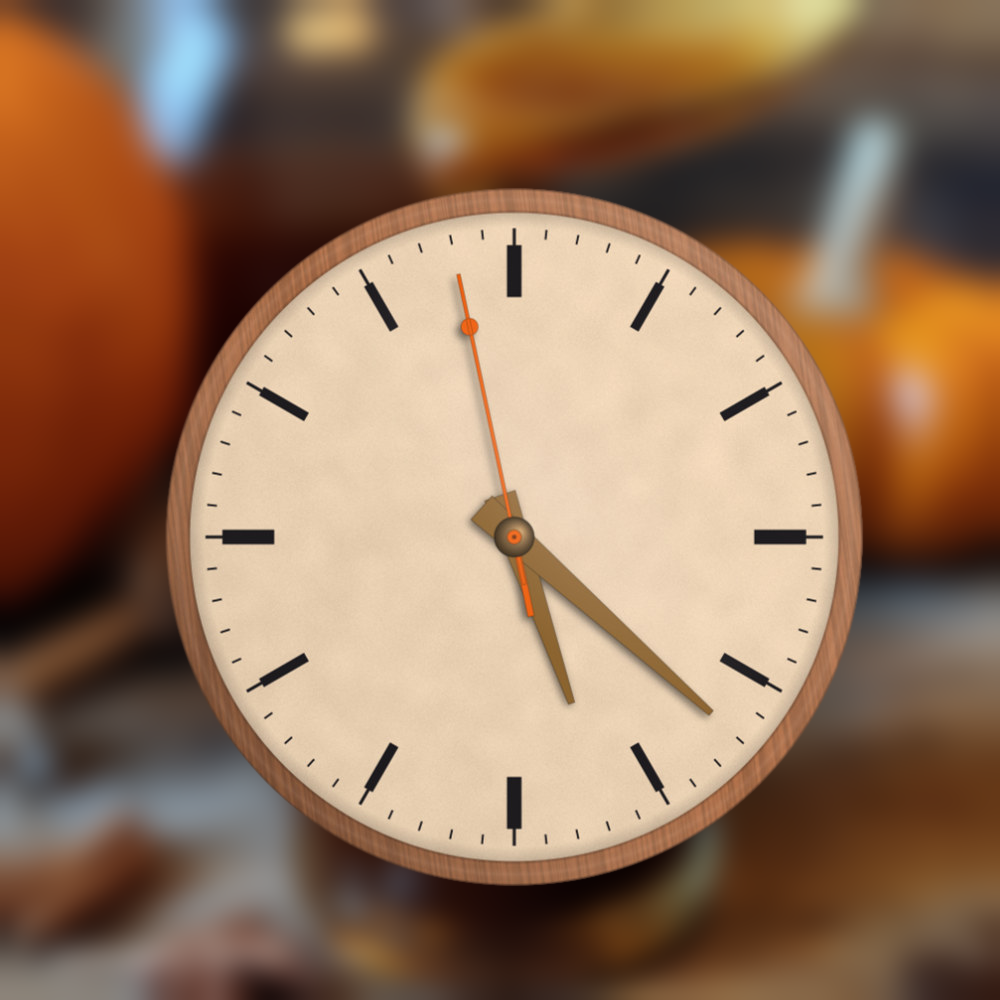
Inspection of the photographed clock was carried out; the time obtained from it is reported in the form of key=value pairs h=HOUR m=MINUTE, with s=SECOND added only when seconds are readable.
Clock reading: h=5 m=21 s=58
